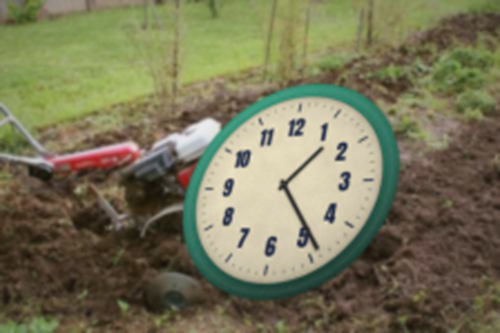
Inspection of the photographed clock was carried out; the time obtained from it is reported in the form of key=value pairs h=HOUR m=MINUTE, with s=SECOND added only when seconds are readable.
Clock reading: h=1 m=24
